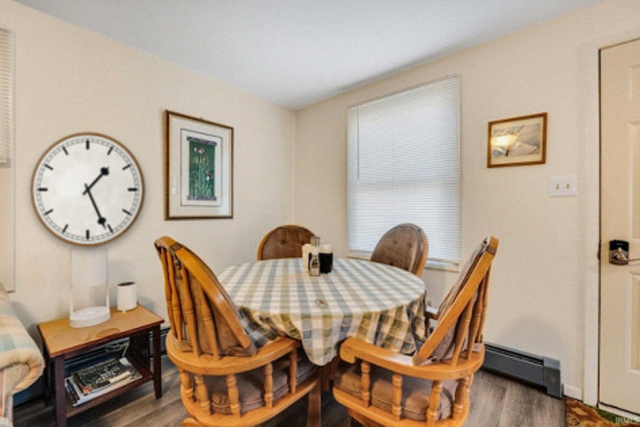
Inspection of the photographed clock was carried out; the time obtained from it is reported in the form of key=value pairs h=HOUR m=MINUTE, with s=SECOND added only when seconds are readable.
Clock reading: h=1 m=26
